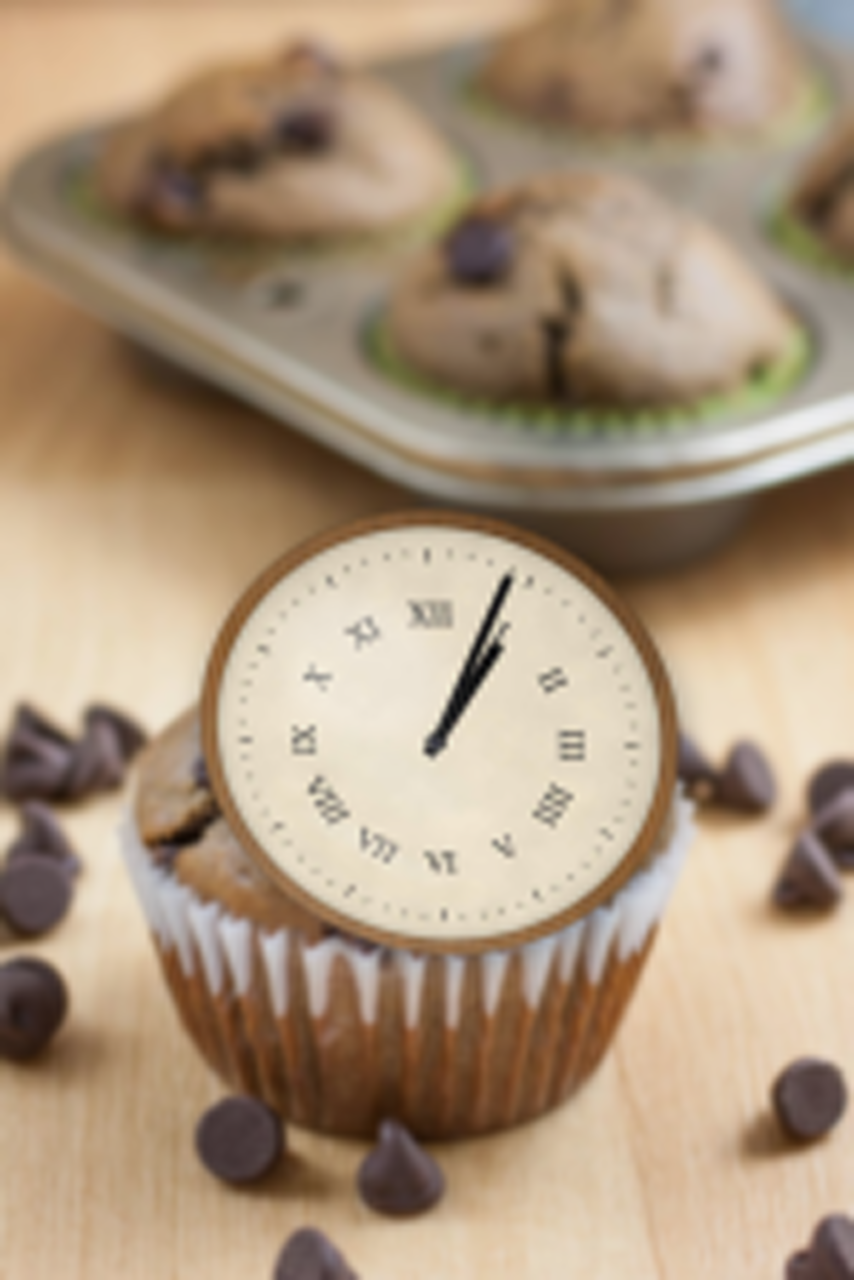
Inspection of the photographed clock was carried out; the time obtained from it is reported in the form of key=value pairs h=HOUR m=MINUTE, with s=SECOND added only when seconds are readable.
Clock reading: h=1 m=4
